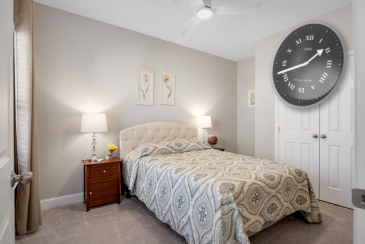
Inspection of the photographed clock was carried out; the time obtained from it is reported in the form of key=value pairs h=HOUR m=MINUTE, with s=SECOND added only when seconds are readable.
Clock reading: h=1 m=42
